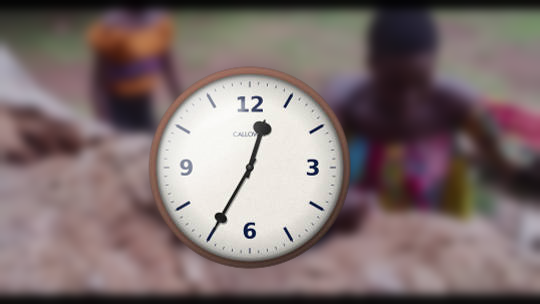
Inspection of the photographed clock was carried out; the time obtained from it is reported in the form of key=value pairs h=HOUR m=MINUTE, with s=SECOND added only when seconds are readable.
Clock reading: h=12 m=35
